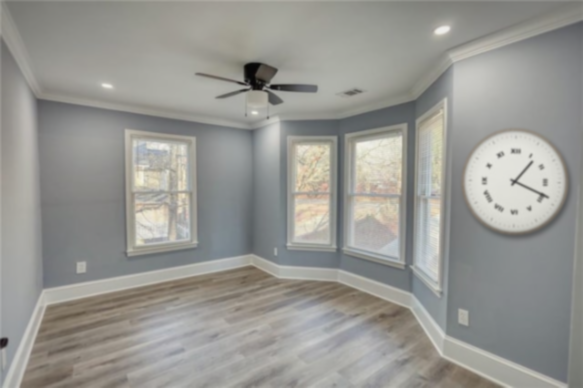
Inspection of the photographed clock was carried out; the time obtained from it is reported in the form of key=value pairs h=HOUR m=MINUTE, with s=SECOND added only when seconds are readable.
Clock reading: h=1 m=19
